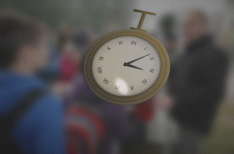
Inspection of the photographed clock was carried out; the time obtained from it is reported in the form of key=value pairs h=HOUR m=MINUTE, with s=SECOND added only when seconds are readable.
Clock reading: h=3 m=8
